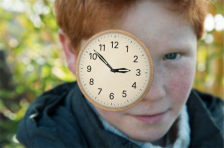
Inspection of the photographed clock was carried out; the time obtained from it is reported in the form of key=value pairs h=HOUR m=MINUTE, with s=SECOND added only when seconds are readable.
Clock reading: h=2 m=52
